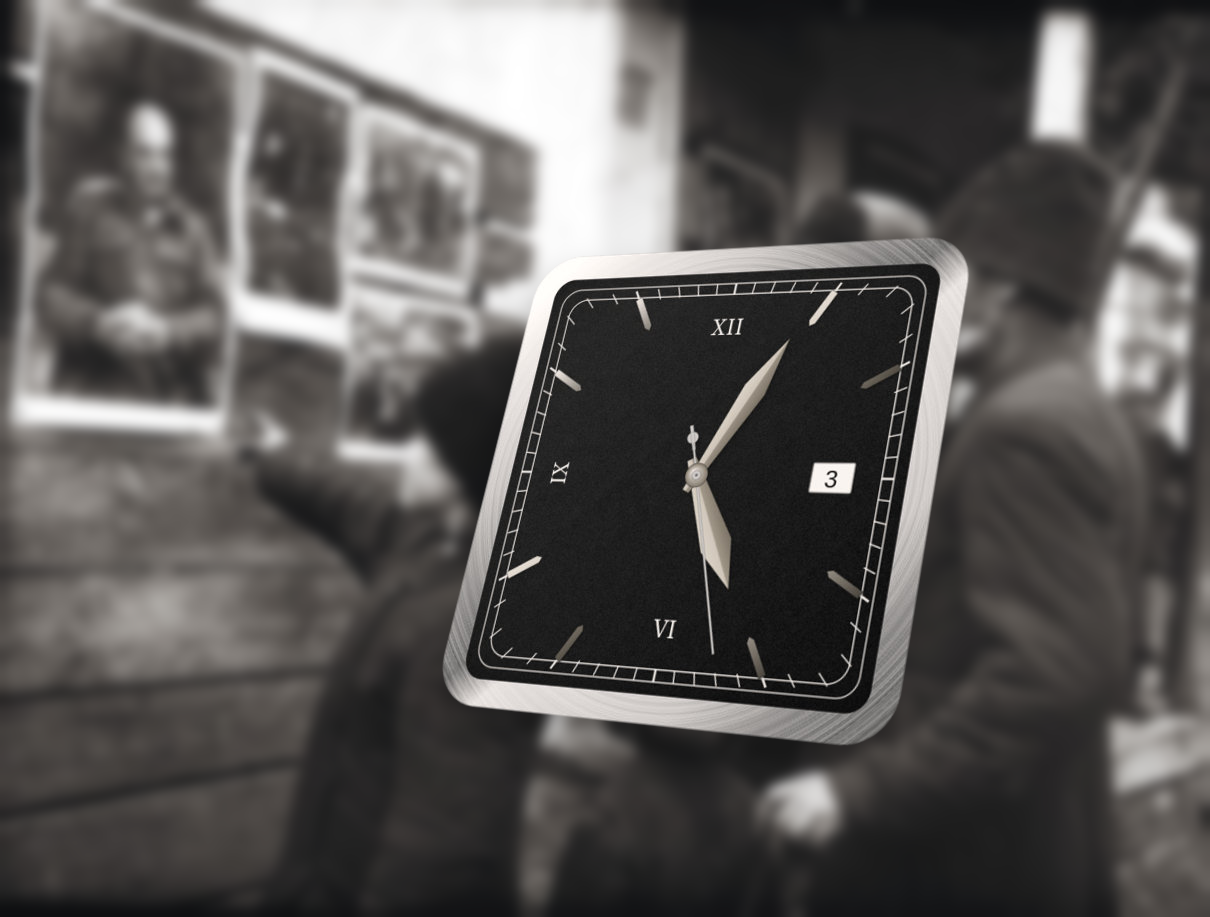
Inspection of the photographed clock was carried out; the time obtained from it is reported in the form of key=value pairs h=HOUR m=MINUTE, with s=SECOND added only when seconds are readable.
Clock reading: h=5 m=4 s=27
